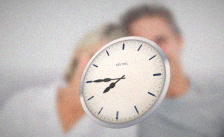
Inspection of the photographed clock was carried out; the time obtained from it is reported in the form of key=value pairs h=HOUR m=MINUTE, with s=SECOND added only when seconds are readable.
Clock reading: h=7 m=45
